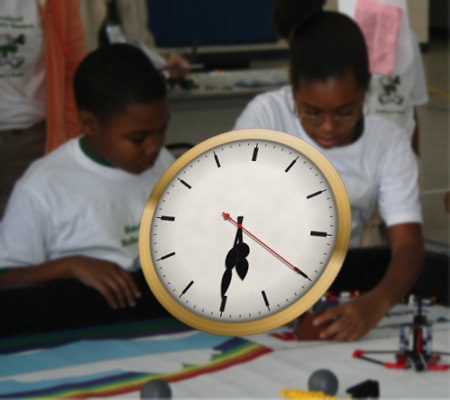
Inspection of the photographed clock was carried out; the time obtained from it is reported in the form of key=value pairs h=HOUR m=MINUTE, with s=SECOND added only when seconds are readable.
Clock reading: h=5 m=30 s=20
